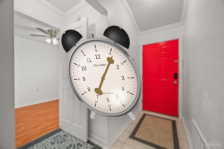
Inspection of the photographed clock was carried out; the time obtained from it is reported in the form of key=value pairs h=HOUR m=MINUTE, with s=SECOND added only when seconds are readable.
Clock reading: h=7 m=6
